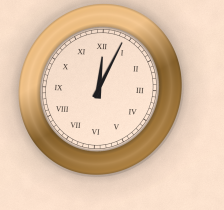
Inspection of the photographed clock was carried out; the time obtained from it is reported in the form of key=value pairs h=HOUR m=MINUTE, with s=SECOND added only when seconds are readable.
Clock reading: h=12 m=4
